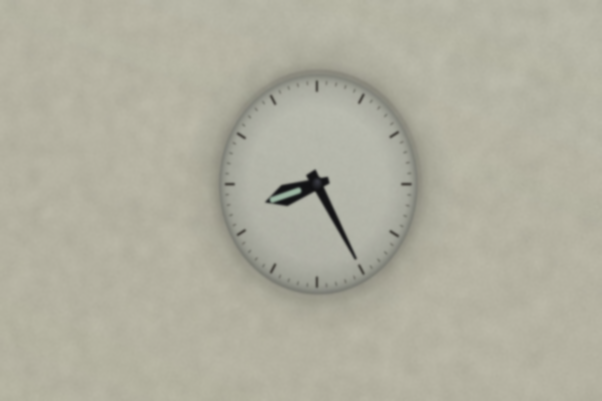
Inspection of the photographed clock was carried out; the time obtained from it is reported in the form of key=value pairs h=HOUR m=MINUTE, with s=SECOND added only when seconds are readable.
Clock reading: h=8 m=25
